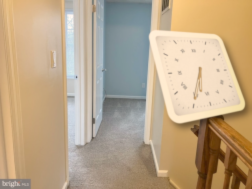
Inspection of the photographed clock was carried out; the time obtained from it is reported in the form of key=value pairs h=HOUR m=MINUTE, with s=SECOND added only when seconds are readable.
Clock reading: h=6 m=35
